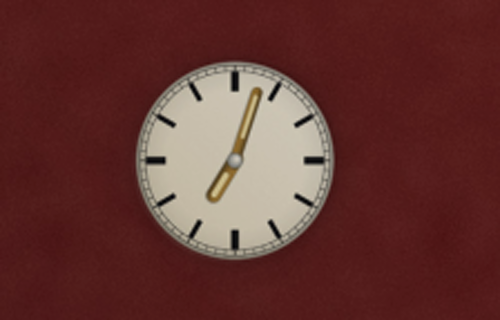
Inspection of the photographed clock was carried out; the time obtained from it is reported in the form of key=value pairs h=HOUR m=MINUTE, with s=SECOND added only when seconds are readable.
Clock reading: h=7 m=3
